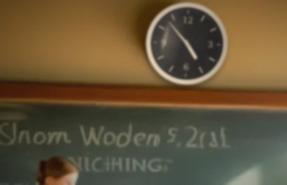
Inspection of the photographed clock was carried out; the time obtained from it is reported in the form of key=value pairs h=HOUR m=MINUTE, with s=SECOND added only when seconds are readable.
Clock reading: h=4 m=53
